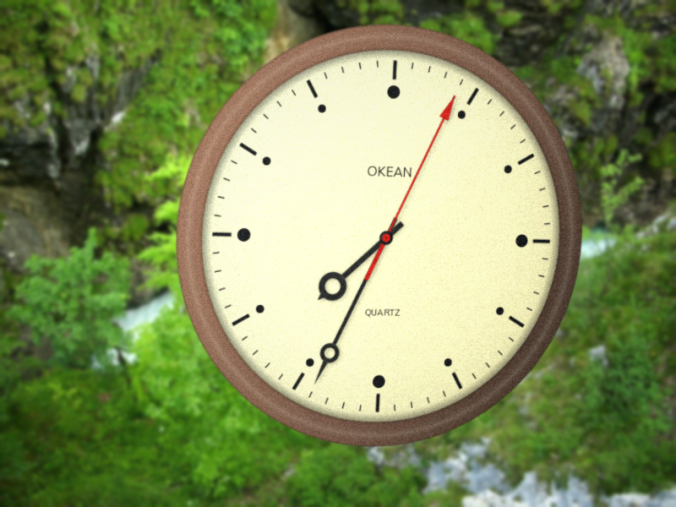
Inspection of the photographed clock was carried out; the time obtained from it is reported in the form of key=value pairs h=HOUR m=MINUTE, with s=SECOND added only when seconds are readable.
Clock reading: h=7 m=34 s=4
